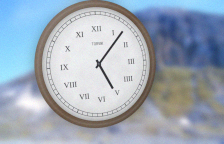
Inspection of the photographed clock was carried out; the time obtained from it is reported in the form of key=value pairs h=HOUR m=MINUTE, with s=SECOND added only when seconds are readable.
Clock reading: h=5 m=7
